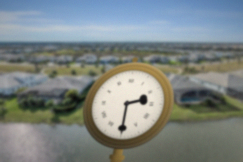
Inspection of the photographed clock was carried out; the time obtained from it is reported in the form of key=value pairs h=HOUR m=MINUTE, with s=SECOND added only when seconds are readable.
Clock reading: h=2 m=30
